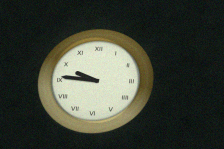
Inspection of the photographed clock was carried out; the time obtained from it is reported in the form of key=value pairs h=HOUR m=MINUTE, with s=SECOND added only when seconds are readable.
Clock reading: h=9 m=46
